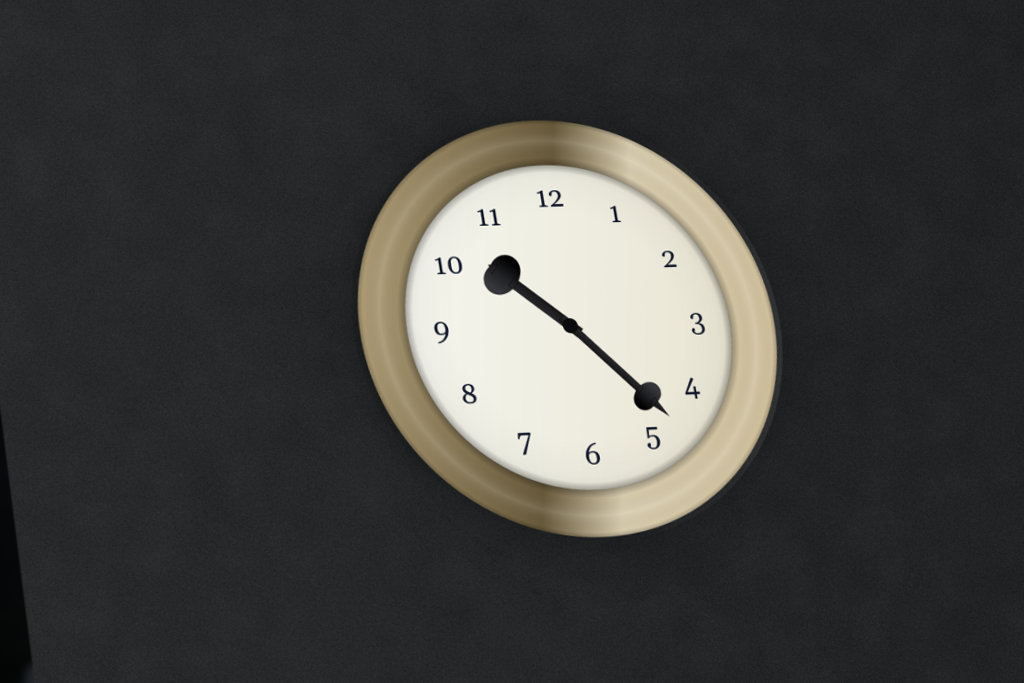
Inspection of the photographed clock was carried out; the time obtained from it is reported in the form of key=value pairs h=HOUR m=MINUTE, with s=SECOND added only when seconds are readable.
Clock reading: h=10 m=23
